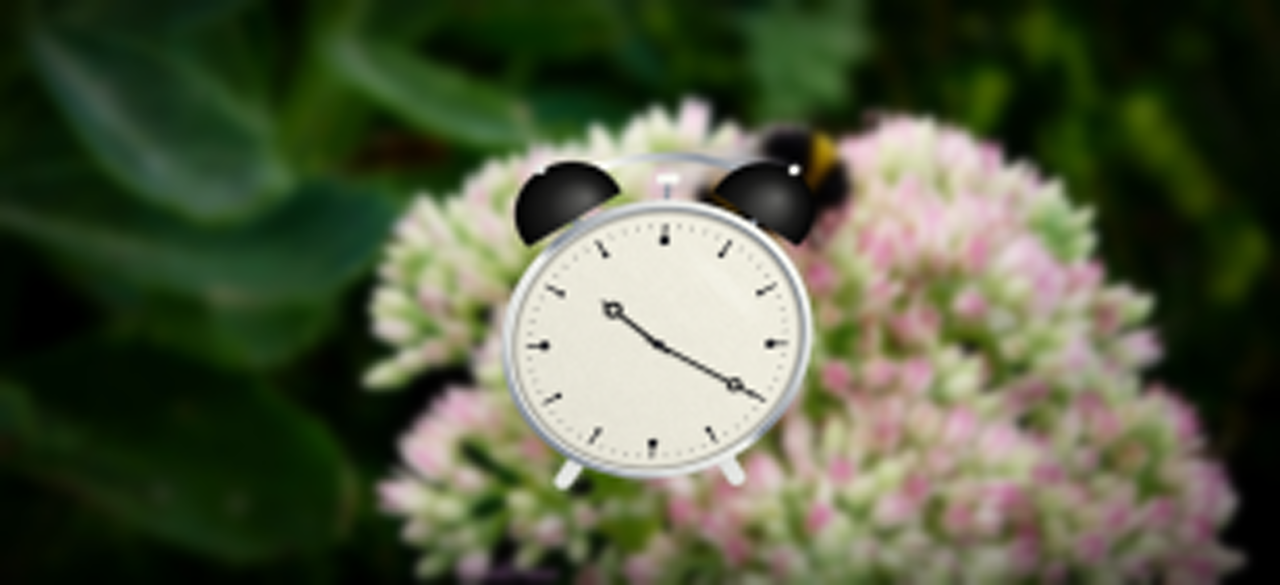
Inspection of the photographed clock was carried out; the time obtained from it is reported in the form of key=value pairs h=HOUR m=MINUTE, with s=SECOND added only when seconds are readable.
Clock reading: h=10 m=20
